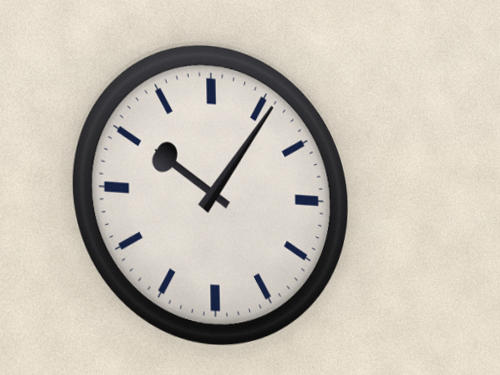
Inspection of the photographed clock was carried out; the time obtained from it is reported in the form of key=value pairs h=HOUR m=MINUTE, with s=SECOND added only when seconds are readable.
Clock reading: h=10 m=6
